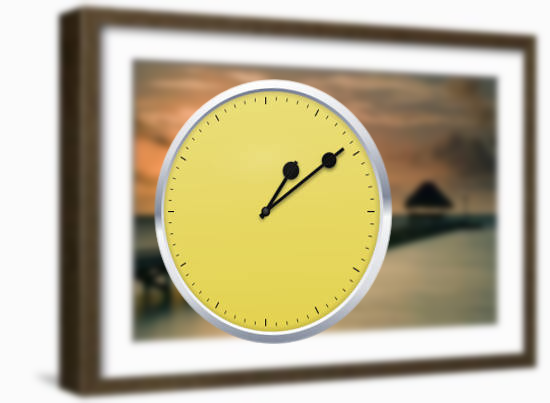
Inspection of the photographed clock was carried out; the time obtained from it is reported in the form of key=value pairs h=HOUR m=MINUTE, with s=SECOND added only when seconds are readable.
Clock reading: h=1 m=9
